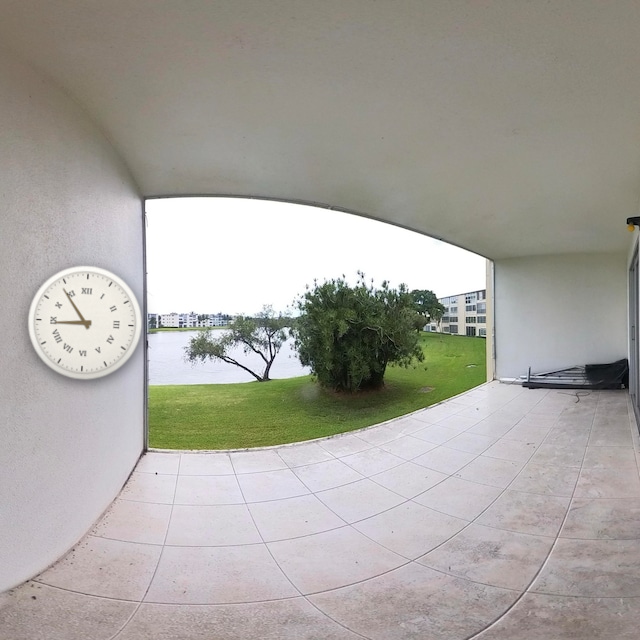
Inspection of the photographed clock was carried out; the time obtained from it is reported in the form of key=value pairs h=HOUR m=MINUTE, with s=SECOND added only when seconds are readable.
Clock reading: h=8 m=54
